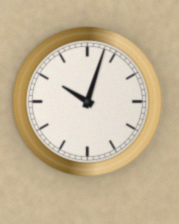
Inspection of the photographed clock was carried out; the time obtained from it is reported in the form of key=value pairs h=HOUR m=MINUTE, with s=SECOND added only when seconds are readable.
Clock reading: h=10 m=3
